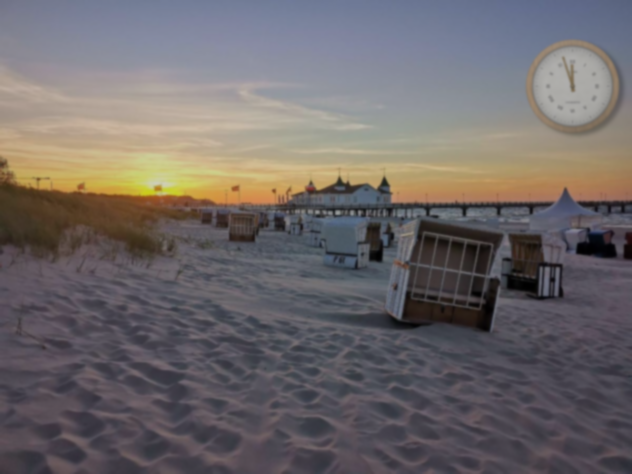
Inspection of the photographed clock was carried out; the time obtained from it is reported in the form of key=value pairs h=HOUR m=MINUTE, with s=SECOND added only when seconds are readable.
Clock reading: h=11 m=57
